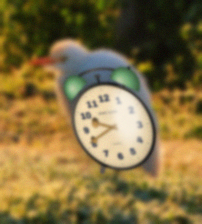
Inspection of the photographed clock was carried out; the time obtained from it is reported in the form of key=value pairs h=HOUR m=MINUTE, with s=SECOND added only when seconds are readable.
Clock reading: h=9 m=41
